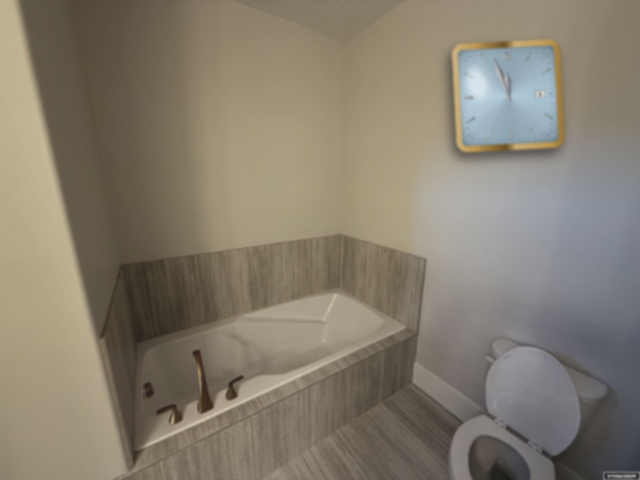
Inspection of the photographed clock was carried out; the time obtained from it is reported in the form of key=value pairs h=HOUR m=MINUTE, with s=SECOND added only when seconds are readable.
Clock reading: h=11 m=57
